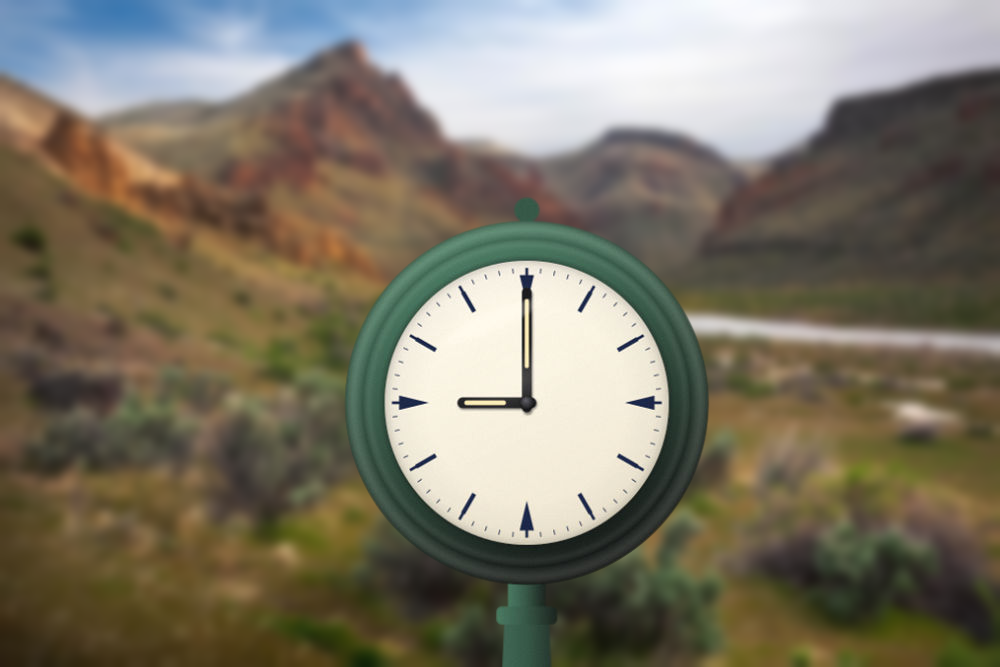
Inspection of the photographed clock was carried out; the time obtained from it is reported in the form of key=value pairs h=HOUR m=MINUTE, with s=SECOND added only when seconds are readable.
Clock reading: h=9 m=0
